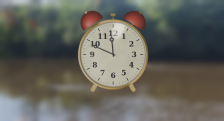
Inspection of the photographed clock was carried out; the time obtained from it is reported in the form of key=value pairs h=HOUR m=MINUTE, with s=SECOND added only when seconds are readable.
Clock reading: h=11 m=49
